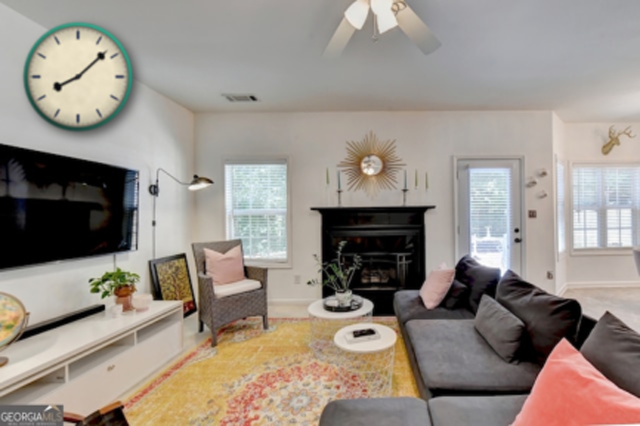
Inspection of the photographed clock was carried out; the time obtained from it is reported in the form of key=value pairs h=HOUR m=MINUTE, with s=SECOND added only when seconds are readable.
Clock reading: h=8 m=8
